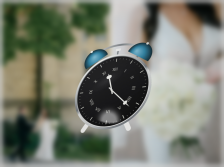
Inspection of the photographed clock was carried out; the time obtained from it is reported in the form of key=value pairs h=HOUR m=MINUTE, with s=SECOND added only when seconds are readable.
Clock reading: h=11 m=22
